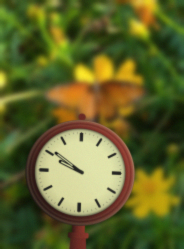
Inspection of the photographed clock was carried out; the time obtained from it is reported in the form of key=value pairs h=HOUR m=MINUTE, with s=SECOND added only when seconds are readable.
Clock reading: h=9 m=51
